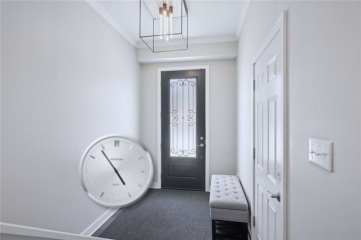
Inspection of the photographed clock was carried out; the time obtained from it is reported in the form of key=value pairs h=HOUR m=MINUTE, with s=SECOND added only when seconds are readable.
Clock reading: h=4 m=54
